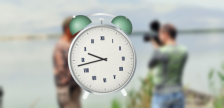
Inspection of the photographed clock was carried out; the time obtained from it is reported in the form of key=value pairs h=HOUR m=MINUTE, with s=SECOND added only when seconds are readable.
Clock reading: h=9 m=43
